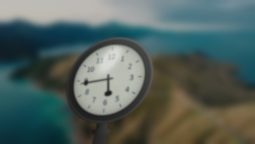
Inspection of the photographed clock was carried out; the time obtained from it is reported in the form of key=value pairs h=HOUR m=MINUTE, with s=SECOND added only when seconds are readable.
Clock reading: h=5 m=44
